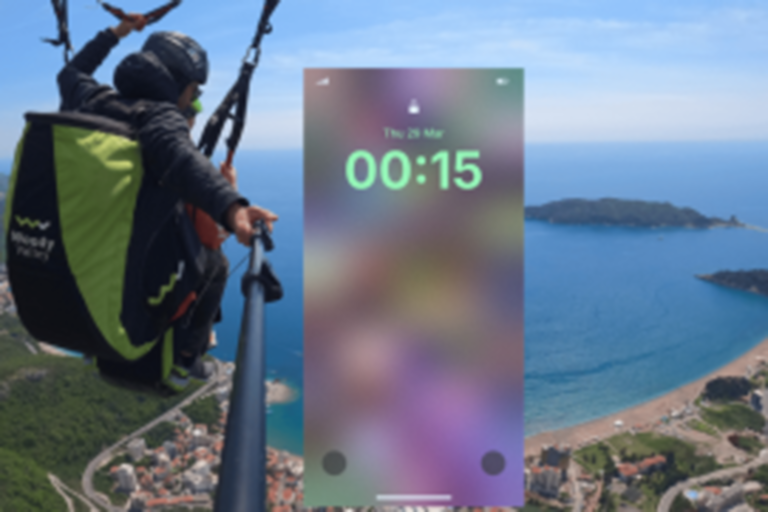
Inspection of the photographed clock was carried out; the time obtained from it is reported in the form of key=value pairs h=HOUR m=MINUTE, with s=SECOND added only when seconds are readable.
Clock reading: h=0 m=15
